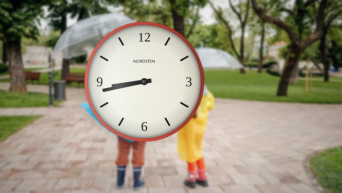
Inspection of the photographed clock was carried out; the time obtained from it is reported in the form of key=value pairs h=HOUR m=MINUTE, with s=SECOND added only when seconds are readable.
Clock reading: h=8 m=43
